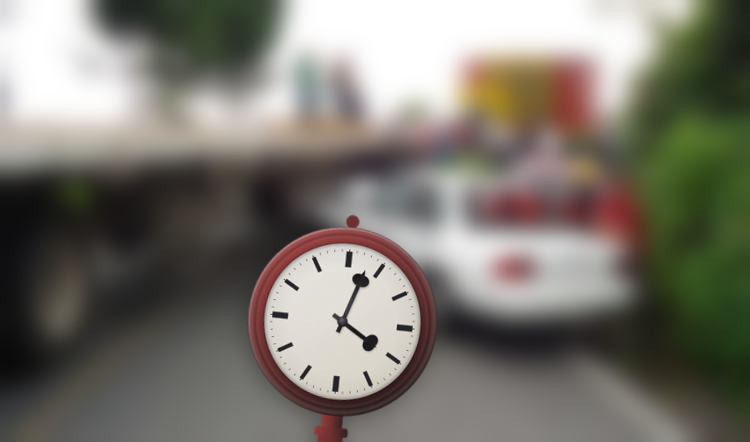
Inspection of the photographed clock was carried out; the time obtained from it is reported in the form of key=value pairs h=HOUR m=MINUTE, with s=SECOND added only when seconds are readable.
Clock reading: h=4 m=3
